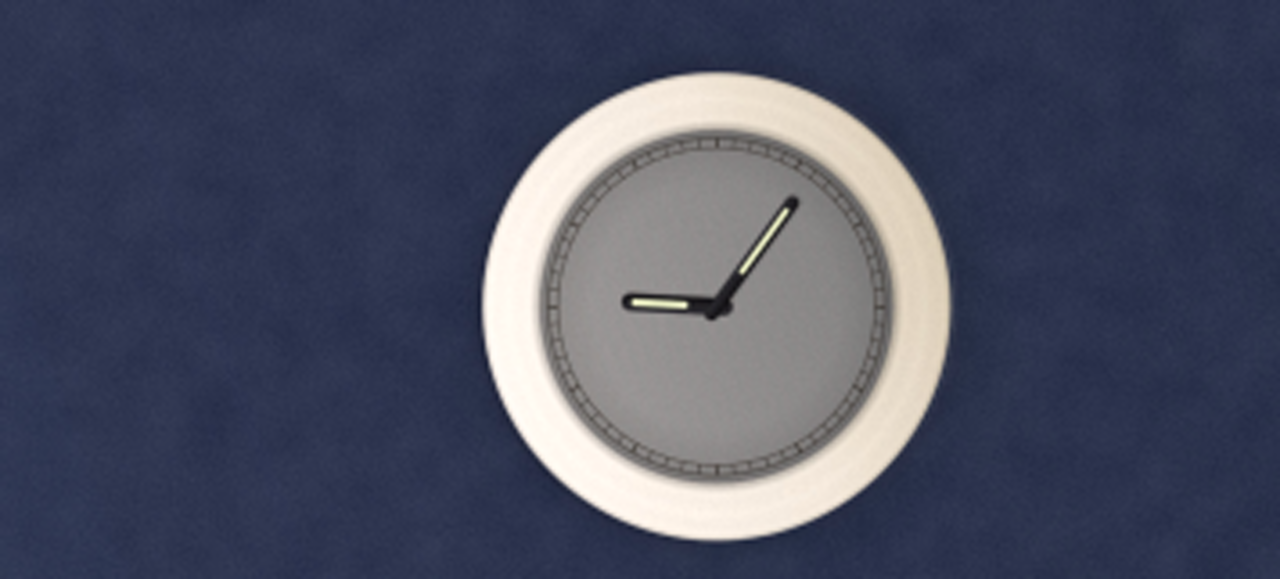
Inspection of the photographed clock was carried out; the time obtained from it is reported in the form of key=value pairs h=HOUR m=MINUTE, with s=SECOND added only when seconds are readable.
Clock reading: h=9 m=6
